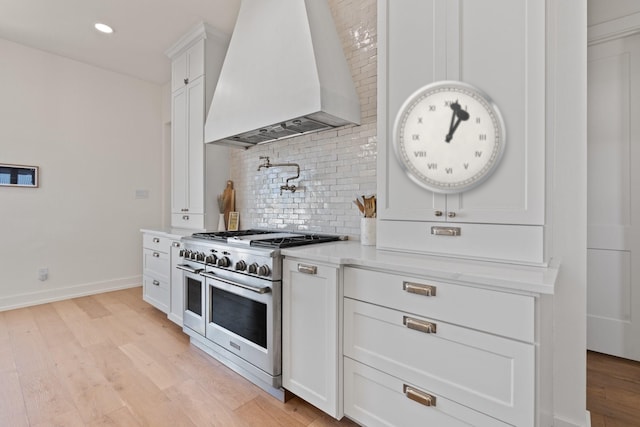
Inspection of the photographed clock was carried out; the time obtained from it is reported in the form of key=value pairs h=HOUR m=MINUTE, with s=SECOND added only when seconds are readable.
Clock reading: h=1 m=2
